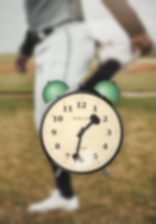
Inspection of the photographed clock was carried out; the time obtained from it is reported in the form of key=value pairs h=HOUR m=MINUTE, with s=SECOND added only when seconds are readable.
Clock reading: h=1 m=32
